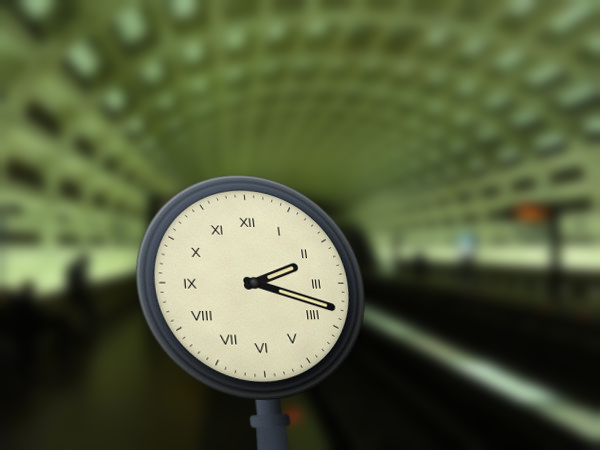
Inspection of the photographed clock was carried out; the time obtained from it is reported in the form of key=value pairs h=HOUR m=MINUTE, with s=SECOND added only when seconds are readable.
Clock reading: h=2 m=18
